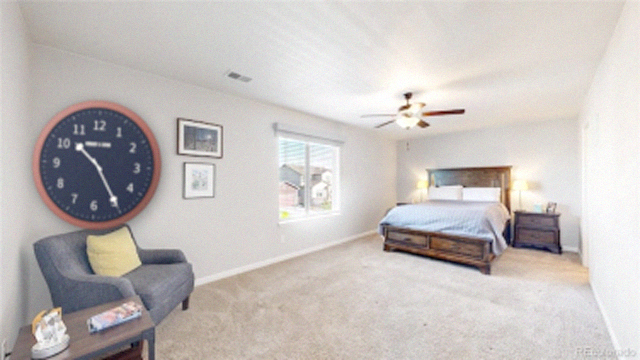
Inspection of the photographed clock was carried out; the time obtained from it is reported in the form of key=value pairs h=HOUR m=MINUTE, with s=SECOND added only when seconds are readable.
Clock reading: h=10 m=25
